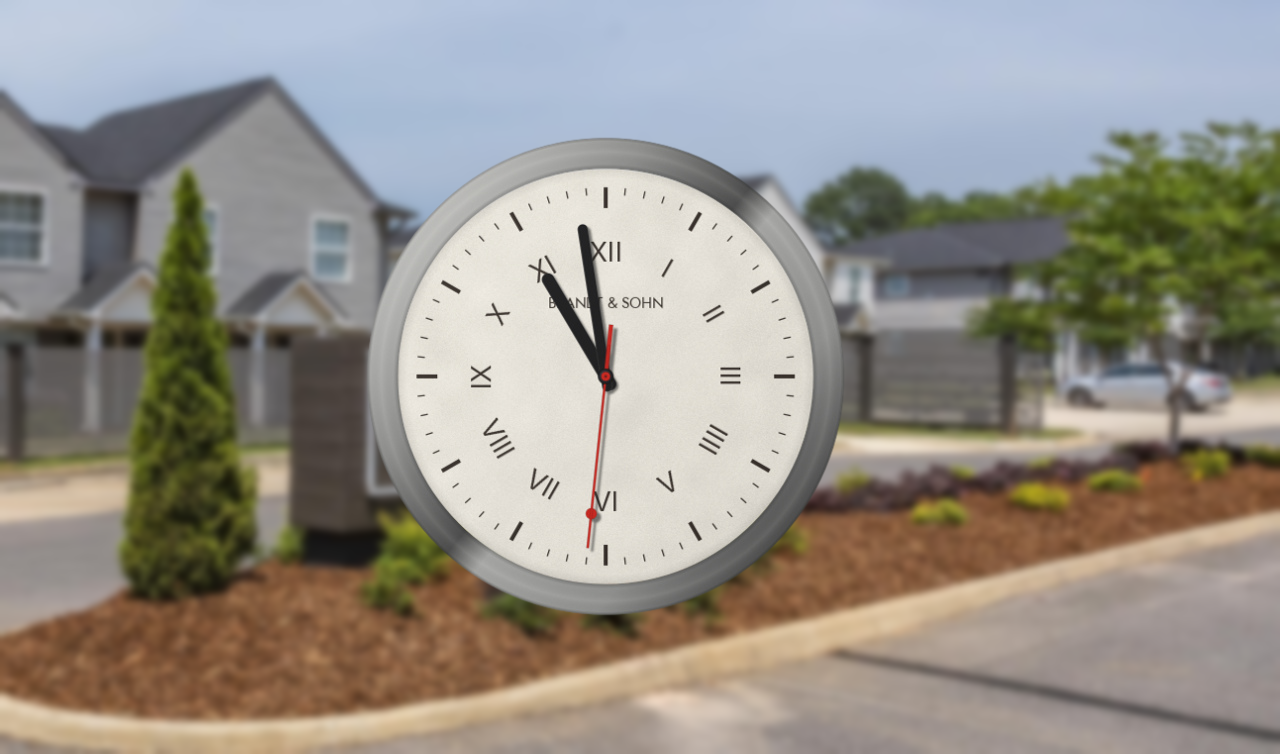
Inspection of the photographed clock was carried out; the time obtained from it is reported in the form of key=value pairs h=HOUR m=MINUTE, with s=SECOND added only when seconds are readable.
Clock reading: h=10 m=58 s=31
